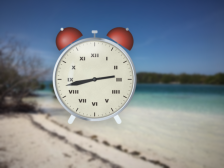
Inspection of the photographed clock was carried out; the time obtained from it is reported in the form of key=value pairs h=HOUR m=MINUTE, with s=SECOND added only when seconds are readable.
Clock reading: h=2 m=43
